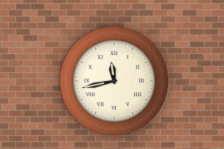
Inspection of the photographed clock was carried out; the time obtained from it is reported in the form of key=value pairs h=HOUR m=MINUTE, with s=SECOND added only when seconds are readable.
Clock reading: h=11 m=43
